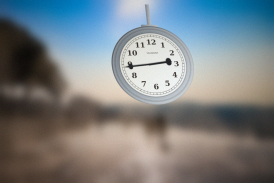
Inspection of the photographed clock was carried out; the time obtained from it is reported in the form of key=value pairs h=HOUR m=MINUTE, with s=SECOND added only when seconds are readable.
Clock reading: h=2 m=44
